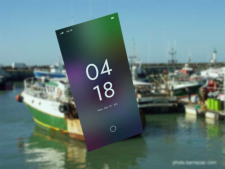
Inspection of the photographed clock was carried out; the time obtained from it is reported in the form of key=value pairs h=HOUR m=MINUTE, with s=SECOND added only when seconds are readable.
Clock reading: h=4 m=18
